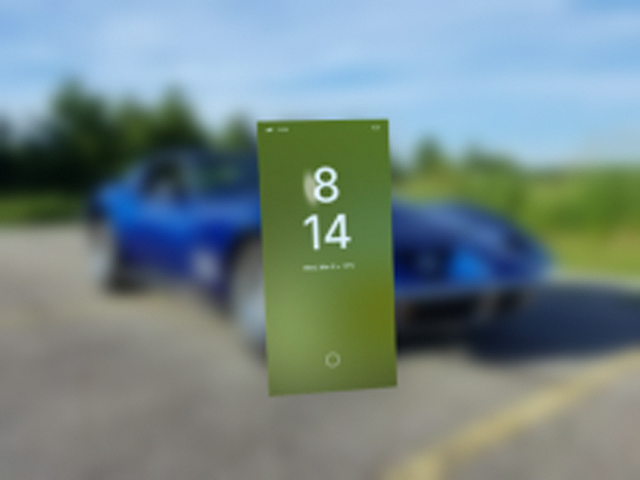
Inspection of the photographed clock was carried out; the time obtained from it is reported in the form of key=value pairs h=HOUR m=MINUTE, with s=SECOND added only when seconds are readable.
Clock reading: h=8 m=14
